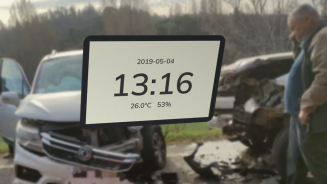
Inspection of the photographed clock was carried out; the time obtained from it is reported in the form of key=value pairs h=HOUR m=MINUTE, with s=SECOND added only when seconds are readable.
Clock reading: h=13 m=16
